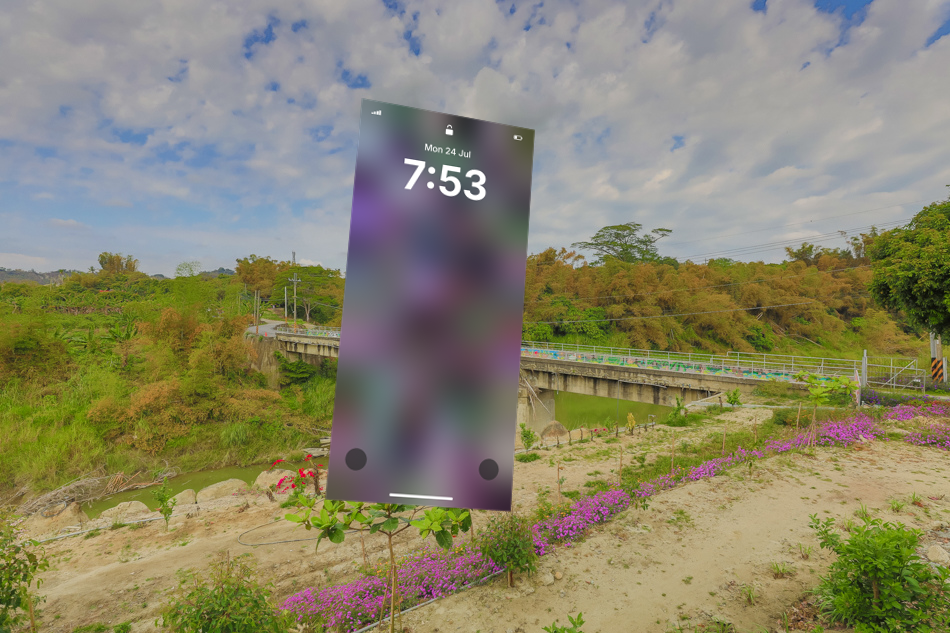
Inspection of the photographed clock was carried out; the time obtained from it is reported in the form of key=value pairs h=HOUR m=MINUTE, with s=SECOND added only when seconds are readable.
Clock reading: h=7 m=53
